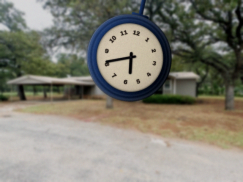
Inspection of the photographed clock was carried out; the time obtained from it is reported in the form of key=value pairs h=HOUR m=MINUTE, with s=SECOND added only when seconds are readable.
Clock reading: h=5 m=41
